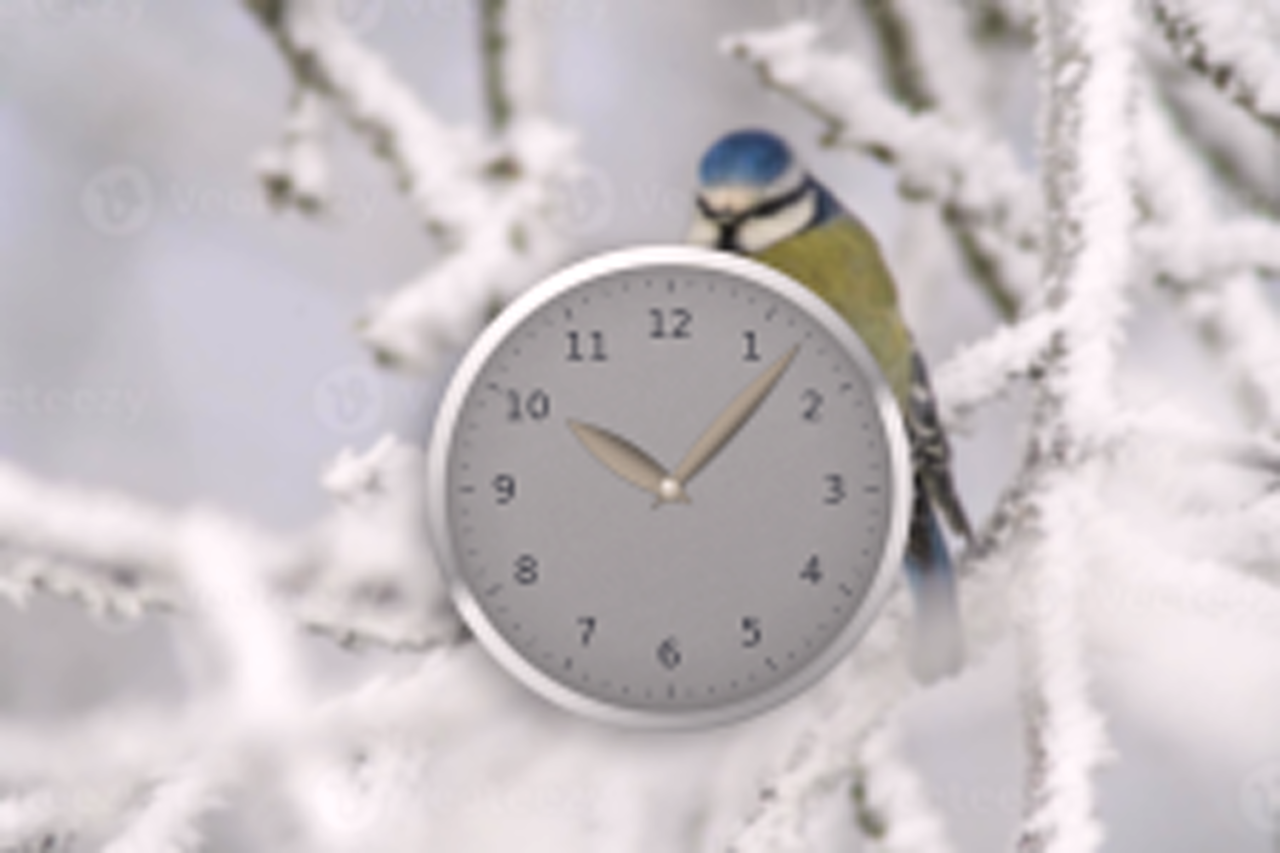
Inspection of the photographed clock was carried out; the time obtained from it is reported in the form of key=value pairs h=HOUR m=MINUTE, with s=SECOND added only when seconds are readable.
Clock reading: h=10 m=7
